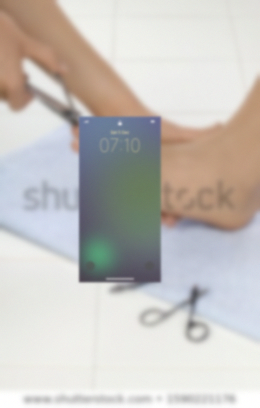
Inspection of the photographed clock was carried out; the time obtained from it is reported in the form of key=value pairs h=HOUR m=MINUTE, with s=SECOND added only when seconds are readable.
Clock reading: h=7 m=10
